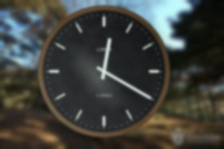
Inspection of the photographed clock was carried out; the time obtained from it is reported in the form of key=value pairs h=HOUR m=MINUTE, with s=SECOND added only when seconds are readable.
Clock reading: h=12 m=20
